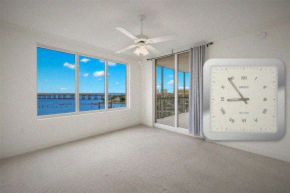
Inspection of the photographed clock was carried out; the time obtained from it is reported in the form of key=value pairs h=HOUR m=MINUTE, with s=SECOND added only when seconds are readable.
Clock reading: h=8 m=54
